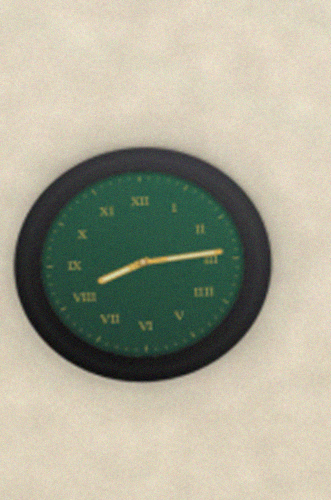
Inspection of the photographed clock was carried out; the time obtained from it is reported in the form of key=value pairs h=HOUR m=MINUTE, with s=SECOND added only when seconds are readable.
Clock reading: h=8 m=14
